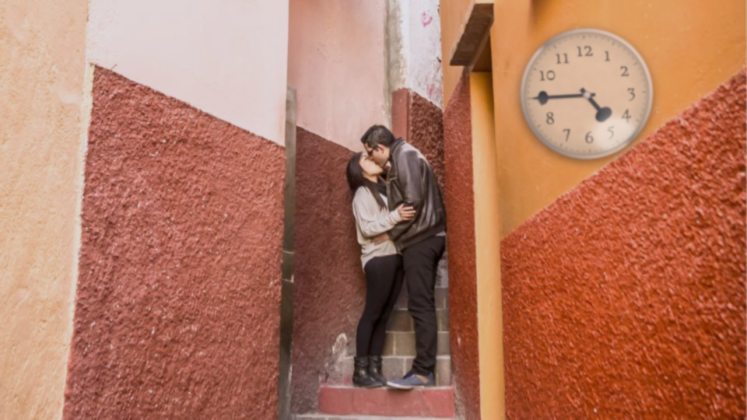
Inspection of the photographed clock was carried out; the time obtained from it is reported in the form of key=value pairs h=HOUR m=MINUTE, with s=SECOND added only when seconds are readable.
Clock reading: h=4 m=45
